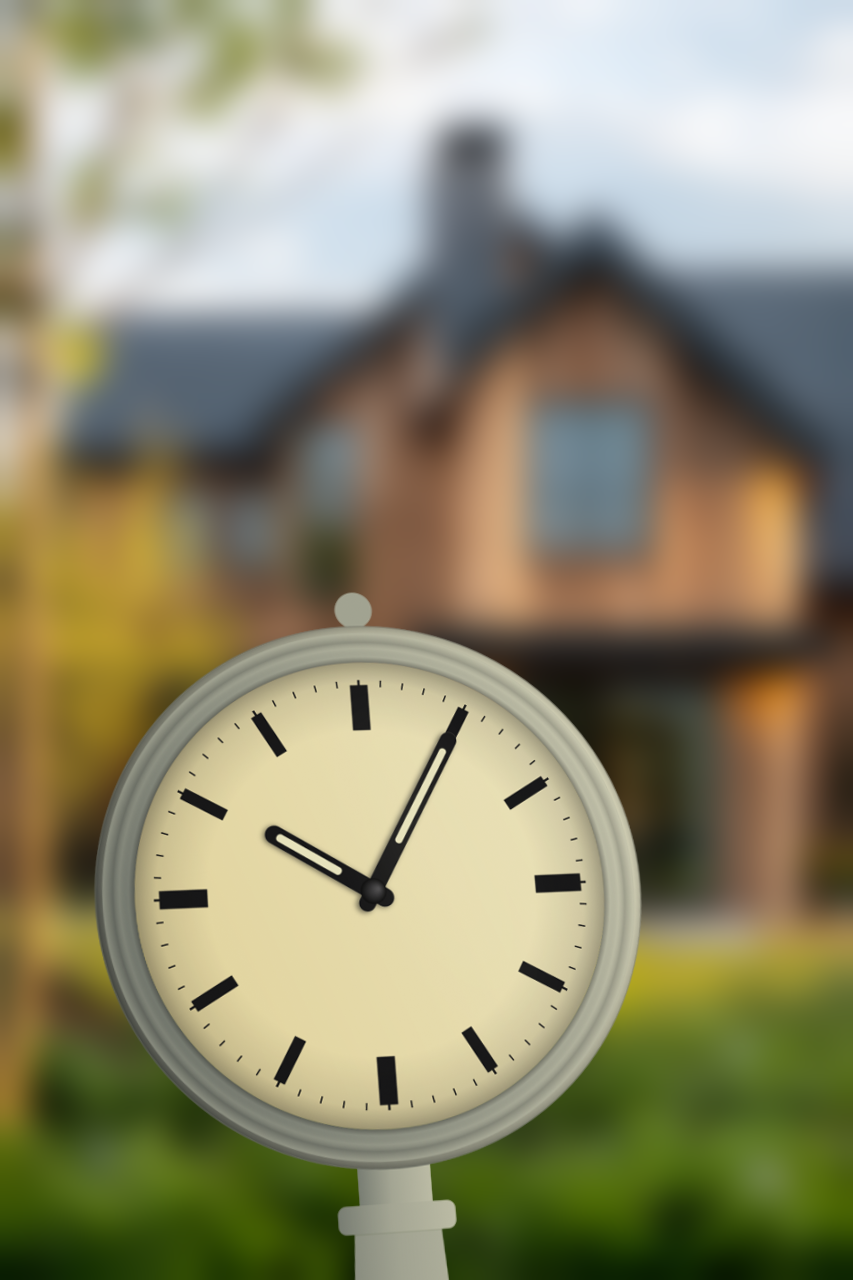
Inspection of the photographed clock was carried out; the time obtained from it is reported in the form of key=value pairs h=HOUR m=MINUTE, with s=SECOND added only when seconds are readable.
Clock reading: h=10 m=5
